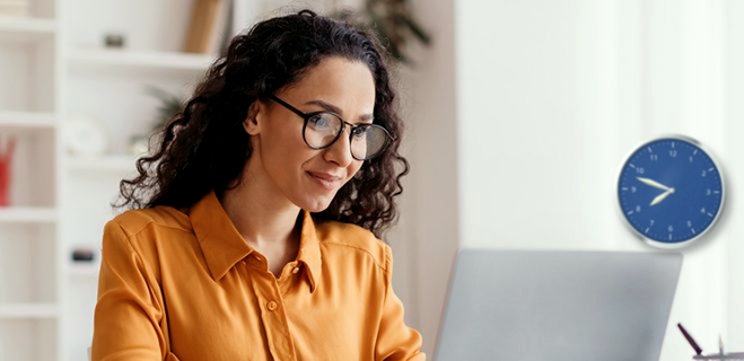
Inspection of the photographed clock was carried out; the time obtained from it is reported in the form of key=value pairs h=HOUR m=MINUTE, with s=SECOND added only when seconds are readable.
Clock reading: h=7 m=48
